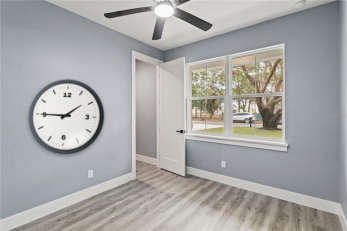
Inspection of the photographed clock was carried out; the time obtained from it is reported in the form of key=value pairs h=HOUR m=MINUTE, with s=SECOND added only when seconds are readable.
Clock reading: h=1 m=45
